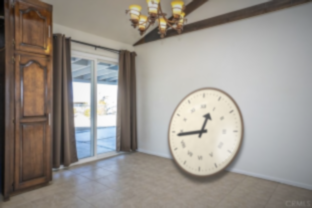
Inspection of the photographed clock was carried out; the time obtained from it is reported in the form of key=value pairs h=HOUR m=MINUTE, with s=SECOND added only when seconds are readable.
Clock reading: h=12 m=44
